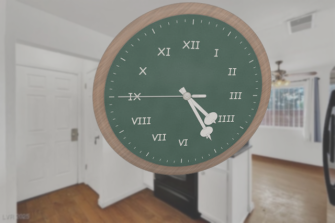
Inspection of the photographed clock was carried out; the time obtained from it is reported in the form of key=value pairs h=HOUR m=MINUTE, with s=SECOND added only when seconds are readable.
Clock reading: h=4 m=24 s=45
